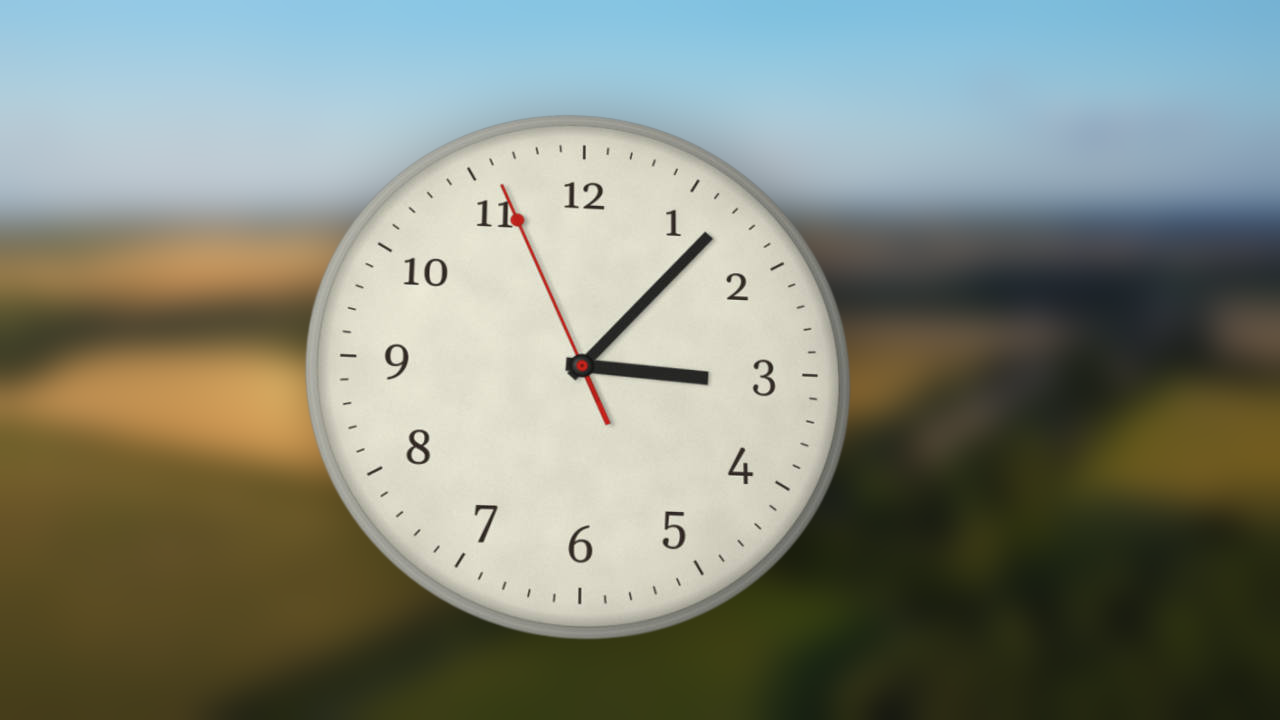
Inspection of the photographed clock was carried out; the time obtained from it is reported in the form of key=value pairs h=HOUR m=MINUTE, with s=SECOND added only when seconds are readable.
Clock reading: h=3 m=6 s=56
